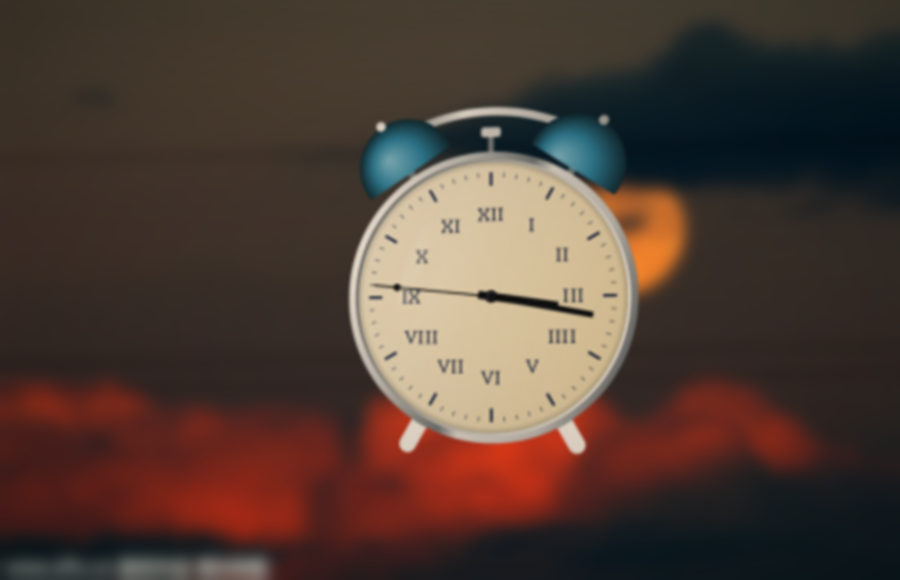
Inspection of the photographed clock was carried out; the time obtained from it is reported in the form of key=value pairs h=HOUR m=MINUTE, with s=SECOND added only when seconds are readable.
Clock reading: h=3 m=16 s=46
